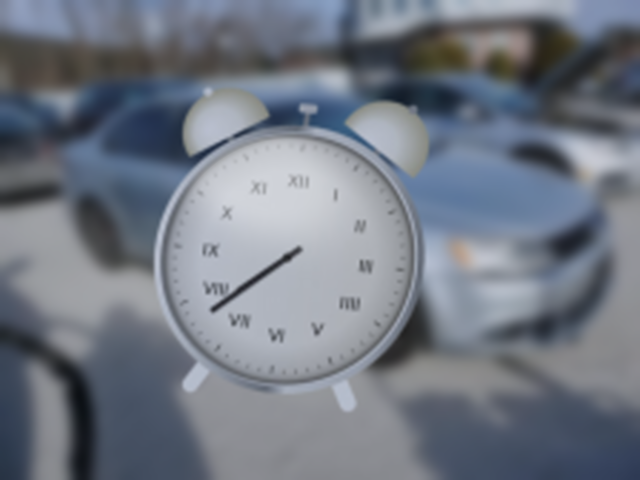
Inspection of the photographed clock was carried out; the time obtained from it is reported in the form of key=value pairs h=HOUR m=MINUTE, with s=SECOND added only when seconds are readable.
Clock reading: h=7 m=38
